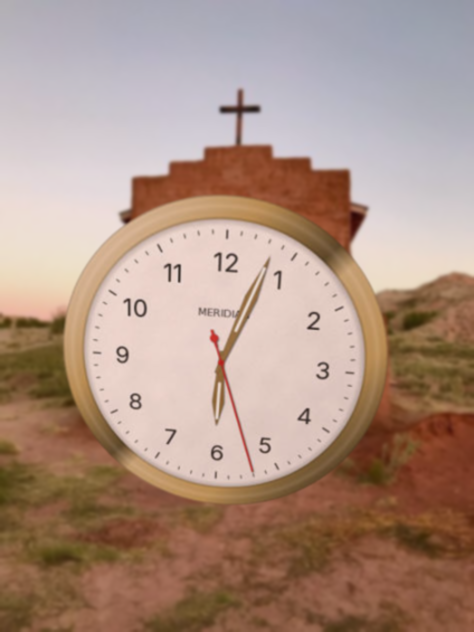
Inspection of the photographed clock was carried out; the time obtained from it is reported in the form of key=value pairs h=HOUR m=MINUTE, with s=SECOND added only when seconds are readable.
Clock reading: h=6 m=3 s=27
